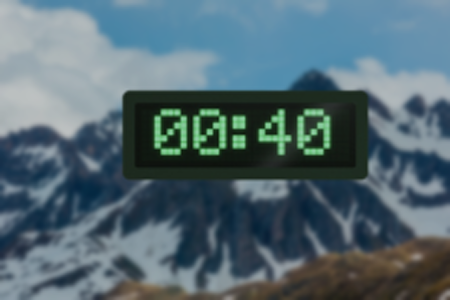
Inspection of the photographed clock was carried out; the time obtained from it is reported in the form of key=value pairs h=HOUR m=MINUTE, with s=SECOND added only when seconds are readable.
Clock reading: h=0 m=40
